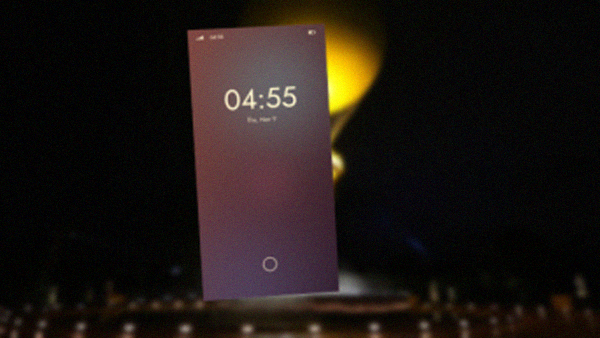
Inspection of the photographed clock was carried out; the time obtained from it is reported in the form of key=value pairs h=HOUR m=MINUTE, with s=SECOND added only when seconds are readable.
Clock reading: h=4 m=55
